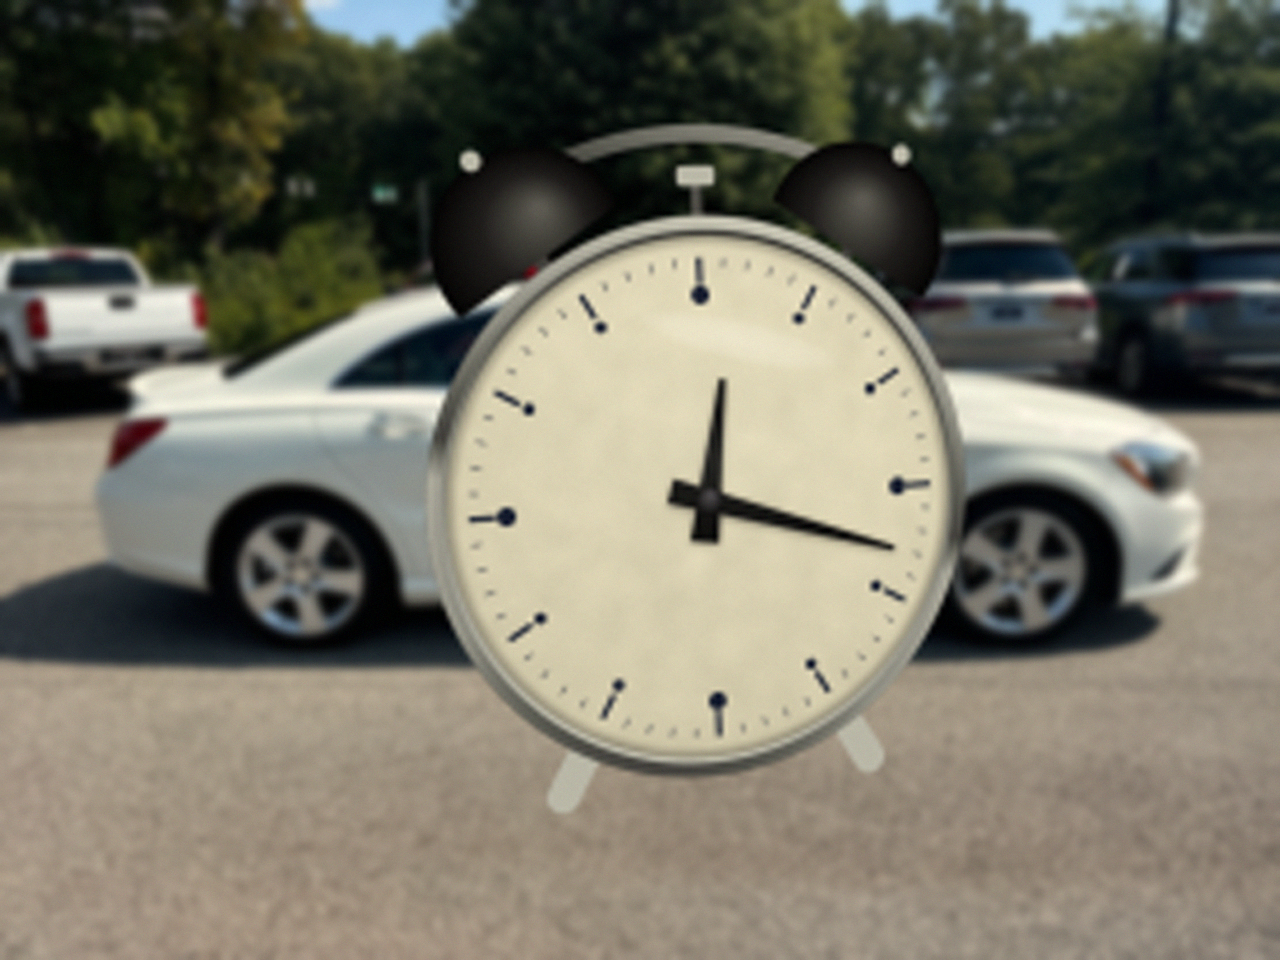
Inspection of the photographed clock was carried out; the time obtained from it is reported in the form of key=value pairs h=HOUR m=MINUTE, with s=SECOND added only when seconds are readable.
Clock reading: h=12 m=18
